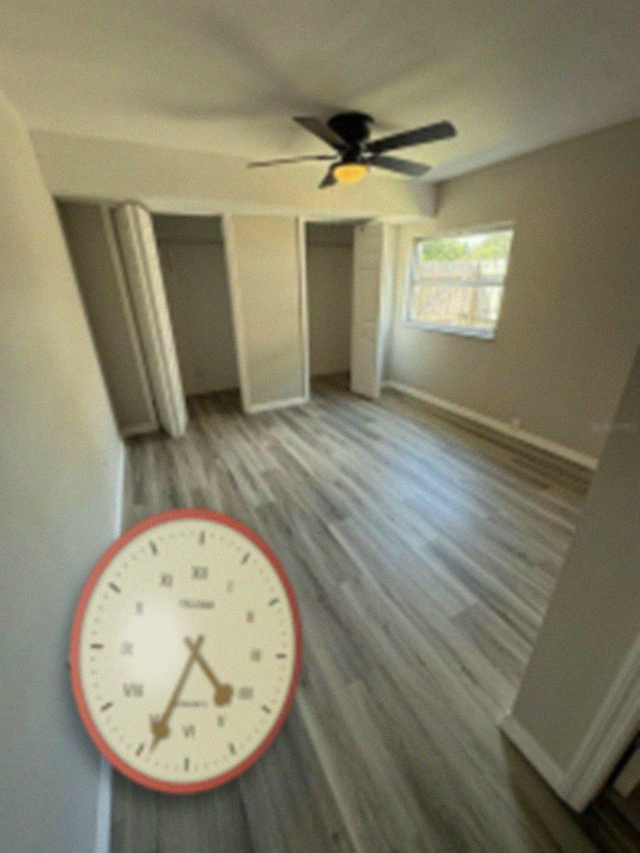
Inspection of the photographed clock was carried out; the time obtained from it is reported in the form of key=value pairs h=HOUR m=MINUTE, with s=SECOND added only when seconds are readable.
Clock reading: h=4 m=34
